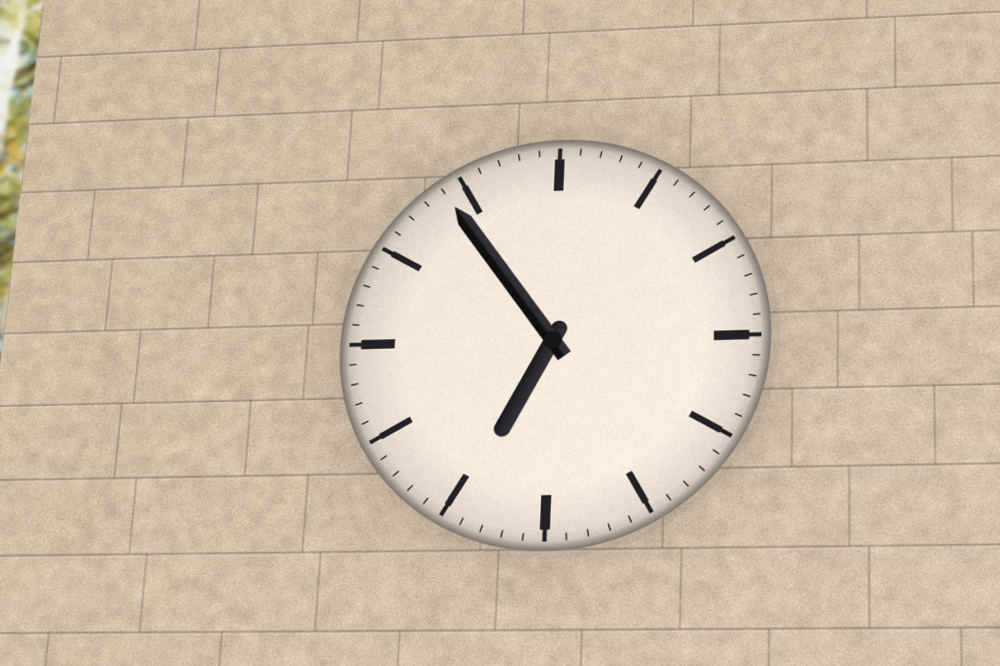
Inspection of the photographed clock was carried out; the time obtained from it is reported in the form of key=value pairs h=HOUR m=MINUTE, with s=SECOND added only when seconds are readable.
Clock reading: h=6 m=54
